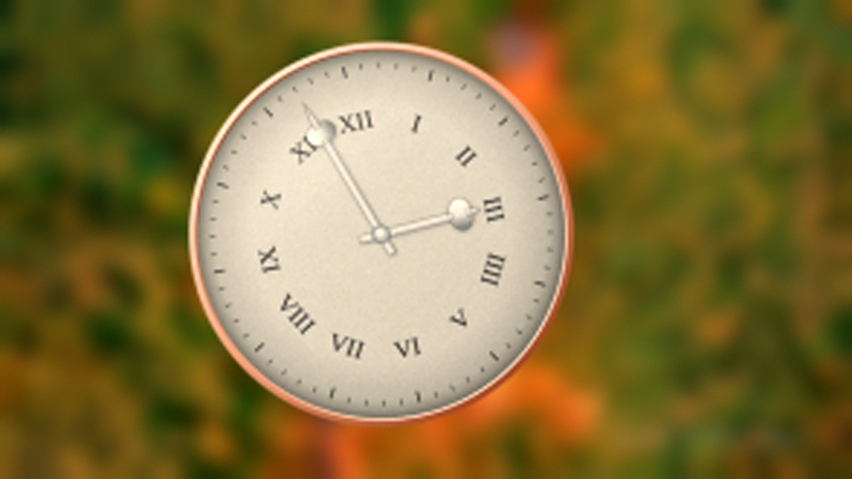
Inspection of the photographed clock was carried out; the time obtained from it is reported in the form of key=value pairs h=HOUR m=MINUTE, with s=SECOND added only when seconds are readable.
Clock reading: h=2 m=57
